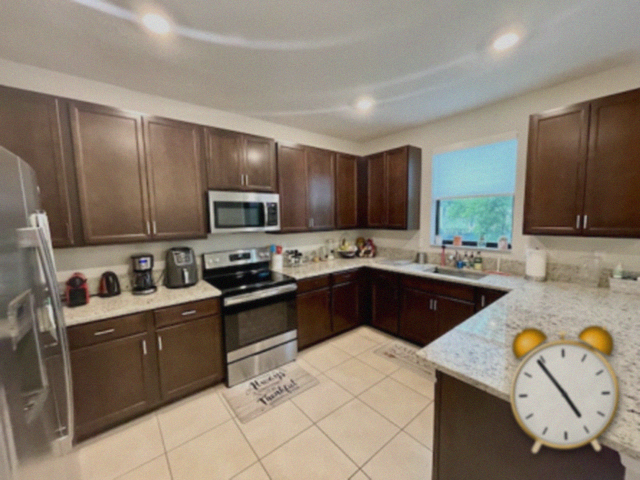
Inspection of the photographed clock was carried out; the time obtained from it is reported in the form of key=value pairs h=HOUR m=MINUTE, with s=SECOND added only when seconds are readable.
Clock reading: h=4 m=54
